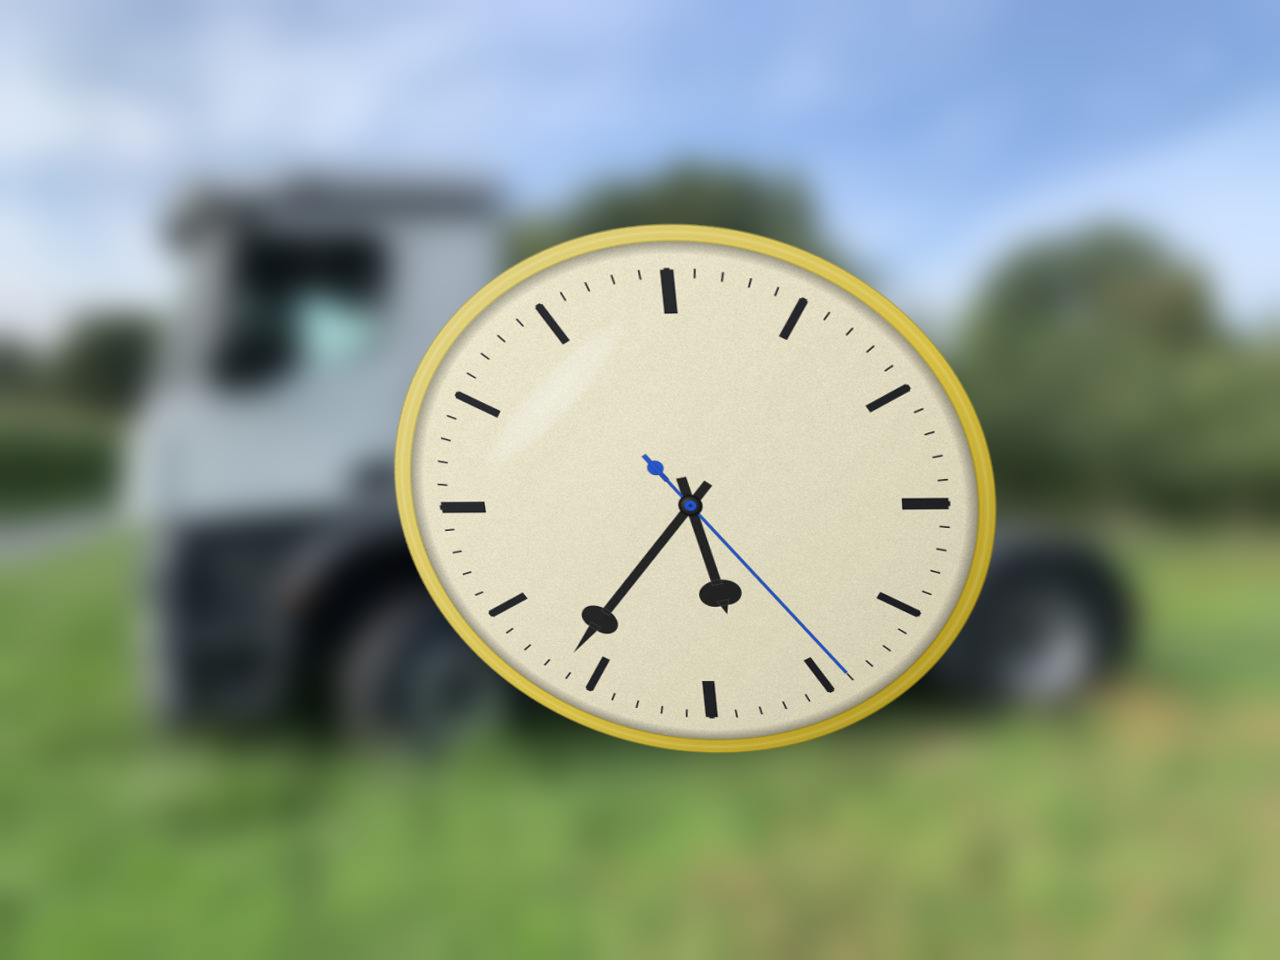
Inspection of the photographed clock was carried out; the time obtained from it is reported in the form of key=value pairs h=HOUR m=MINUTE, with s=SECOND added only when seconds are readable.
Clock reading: h=5 m=36 s=24
